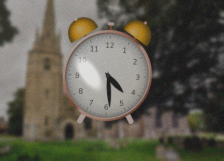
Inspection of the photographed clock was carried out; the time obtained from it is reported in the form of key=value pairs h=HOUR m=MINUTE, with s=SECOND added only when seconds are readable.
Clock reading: h=4 m=29
